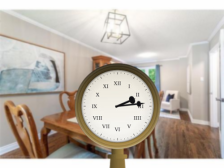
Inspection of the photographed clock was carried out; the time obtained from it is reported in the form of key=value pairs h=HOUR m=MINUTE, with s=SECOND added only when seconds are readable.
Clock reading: h=2 m=14
